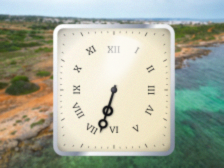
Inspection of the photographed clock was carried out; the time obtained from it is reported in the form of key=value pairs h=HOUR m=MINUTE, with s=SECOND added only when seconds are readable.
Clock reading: h=6 m=33
